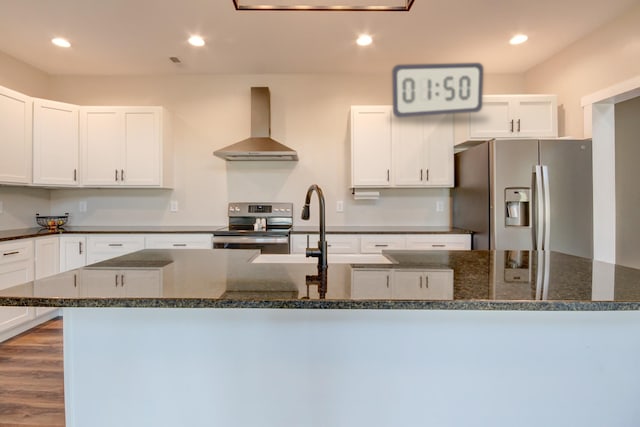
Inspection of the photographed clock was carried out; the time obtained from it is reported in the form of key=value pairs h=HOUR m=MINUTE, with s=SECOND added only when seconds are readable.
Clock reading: h=1 m=50
